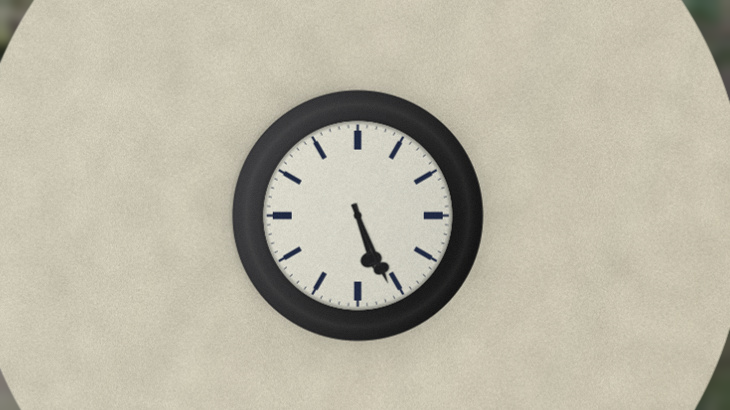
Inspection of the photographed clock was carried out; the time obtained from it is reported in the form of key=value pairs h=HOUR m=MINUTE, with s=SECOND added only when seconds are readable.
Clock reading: h=5 m=26
